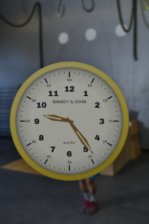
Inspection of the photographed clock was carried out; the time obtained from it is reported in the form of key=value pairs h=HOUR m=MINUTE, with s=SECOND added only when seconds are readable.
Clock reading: h=9 m=24
